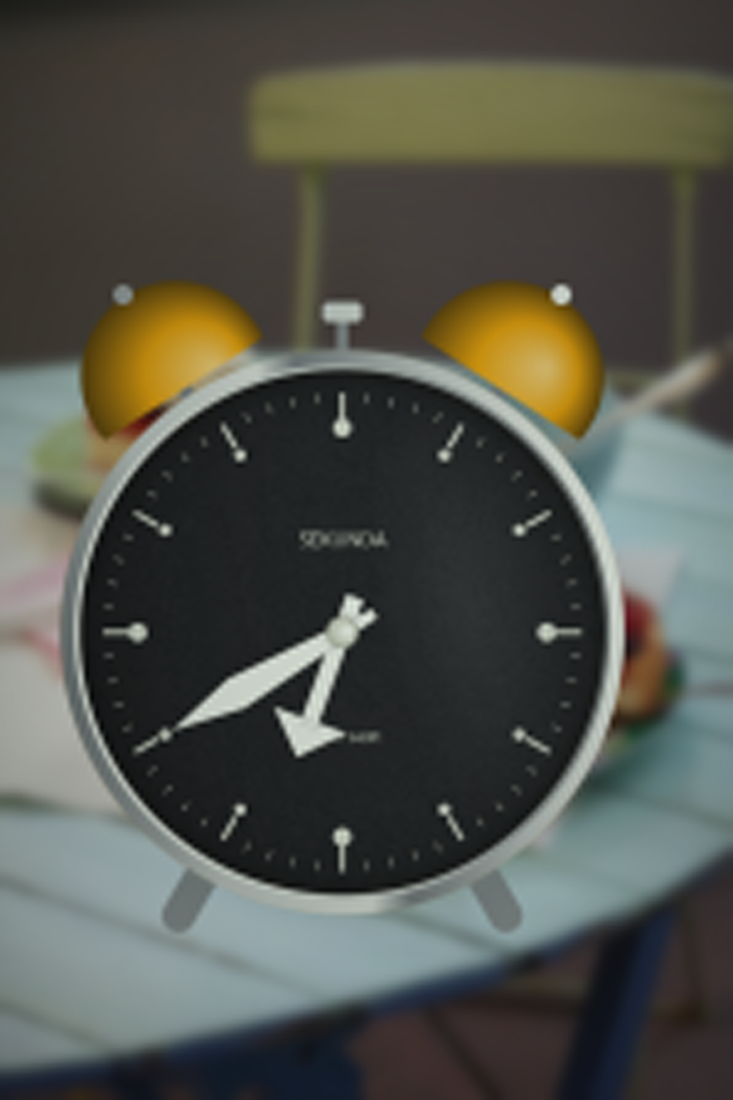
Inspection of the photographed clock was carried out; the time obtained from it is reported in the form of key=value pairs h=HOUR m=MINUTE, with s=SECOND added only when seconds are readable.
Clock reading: h=6 m=40
